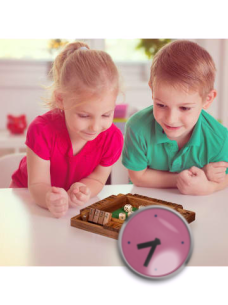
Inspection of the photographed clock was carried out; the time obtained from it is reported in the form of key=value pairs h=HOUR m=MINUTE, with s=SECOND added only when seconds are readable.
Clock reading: h=8 m=34
